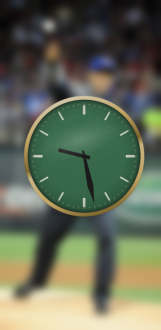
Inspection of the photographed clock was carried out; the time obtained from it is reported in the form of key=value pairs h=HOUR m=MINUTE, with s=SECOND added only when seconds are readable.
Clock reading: h=9 m=28
